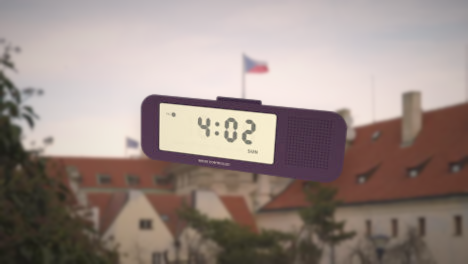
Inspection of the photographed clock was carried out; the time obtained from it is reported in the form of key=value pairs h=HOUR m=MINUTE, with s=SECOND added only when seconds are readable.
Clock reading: h=4 m=2
